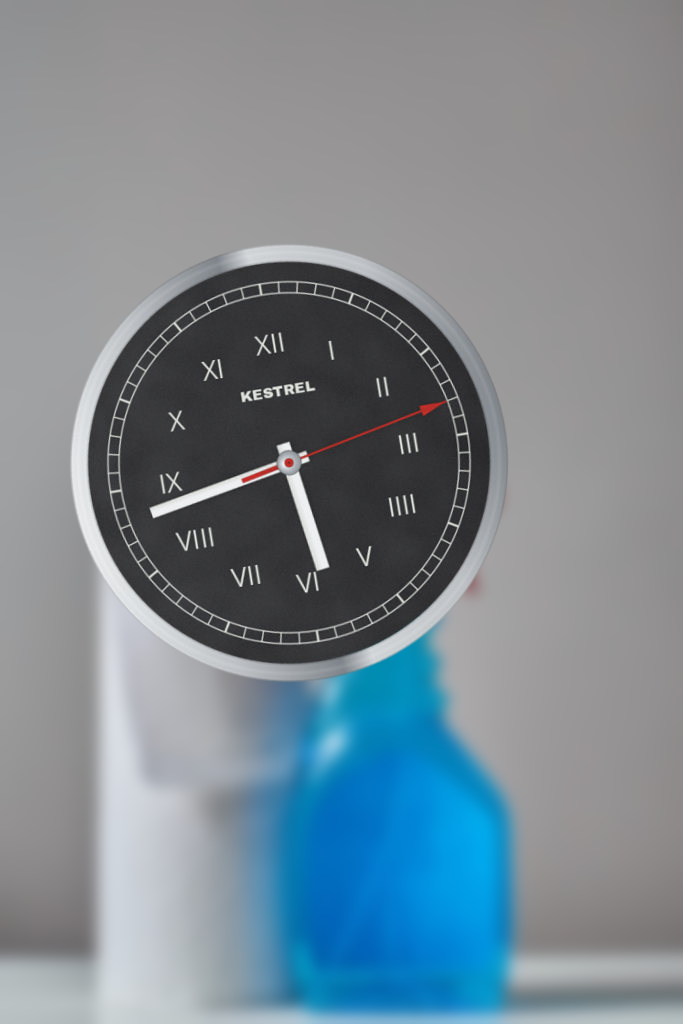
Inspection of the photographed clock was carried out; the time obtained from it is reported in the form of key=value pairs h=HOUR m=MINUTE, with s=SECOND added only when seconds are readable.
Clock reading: h=5 m=43 s=13
